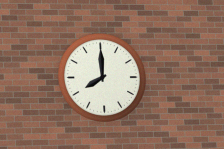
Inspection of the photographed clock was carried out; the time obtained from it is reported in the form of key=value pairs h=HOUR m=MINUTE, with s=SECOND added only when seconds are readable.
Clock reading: h=8 m=0
